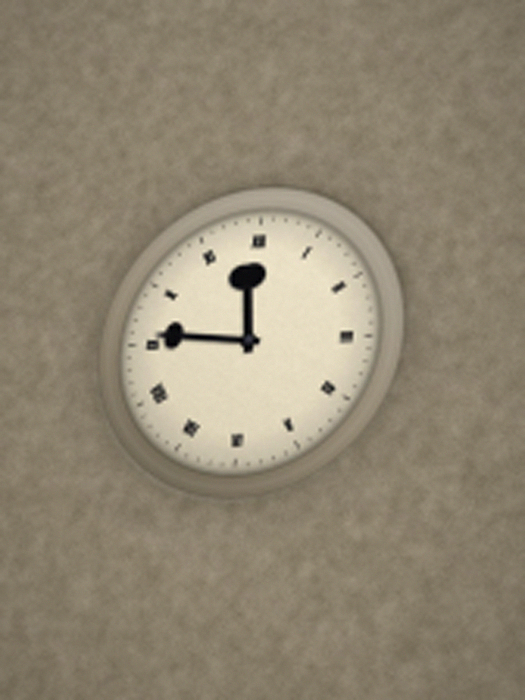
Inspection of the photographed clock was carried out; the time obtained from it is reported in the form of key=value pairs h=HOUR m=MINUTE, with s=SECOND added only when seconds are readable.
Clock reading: h=11 m=46
